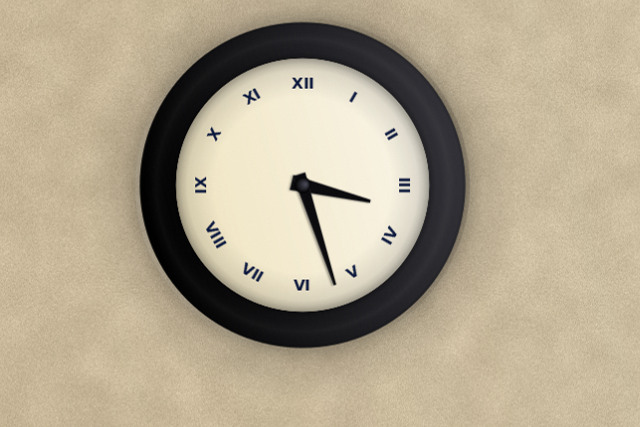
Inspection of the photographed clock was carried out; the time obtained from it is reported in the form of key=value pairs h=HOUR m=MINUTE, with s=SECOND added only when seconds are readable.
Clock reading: h=3 m=27
